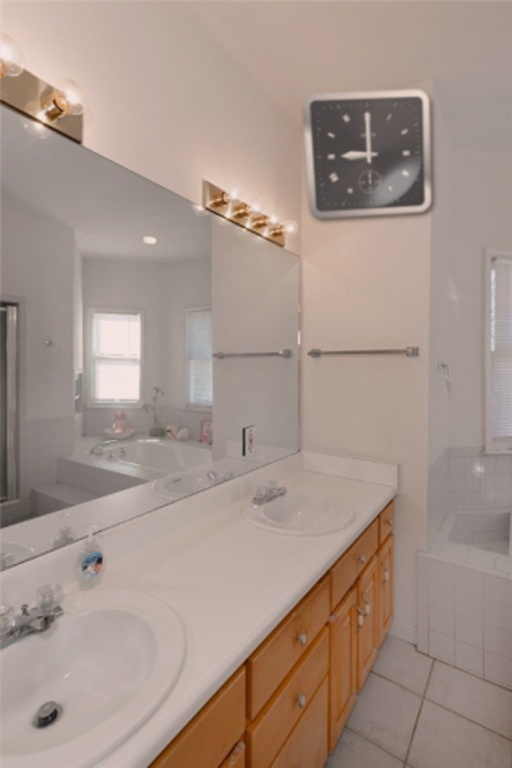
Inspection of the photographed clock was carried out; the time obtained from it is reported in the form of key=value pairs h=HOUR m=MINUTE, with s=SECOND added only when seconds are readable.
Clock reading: h=9 m=0
